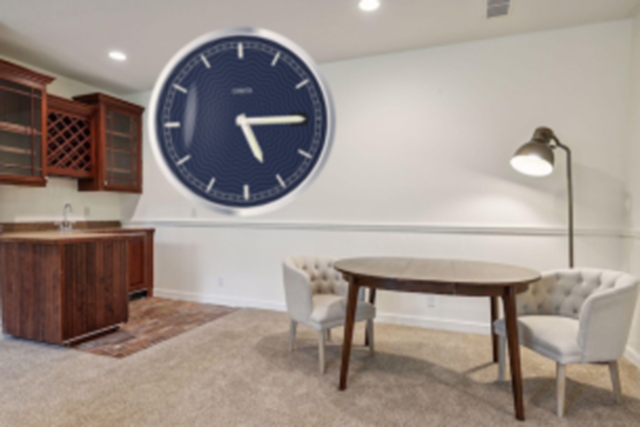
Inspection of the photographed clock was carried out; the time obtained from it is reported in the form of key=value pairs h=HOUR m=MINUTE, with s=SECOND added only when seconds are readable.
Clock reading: h=5 m=15
